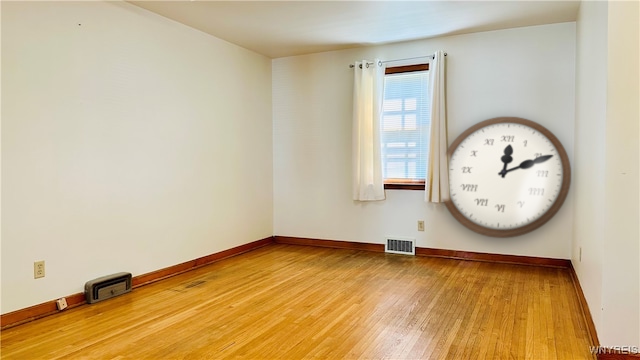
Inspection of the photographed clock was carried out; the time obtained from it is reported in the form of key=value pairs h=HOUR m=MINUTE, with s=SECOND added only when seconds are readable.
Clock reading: h=12 m=11
